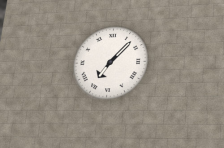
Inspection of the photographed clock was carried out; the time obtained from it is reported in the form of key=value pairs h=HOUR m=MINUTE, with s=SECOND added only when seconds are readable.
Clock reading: h=7 m=7
